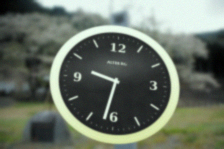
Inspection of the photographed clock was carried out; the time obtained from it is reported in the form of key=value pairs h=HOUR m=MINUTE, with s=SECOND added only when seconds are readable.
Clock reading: h=9 m=32
